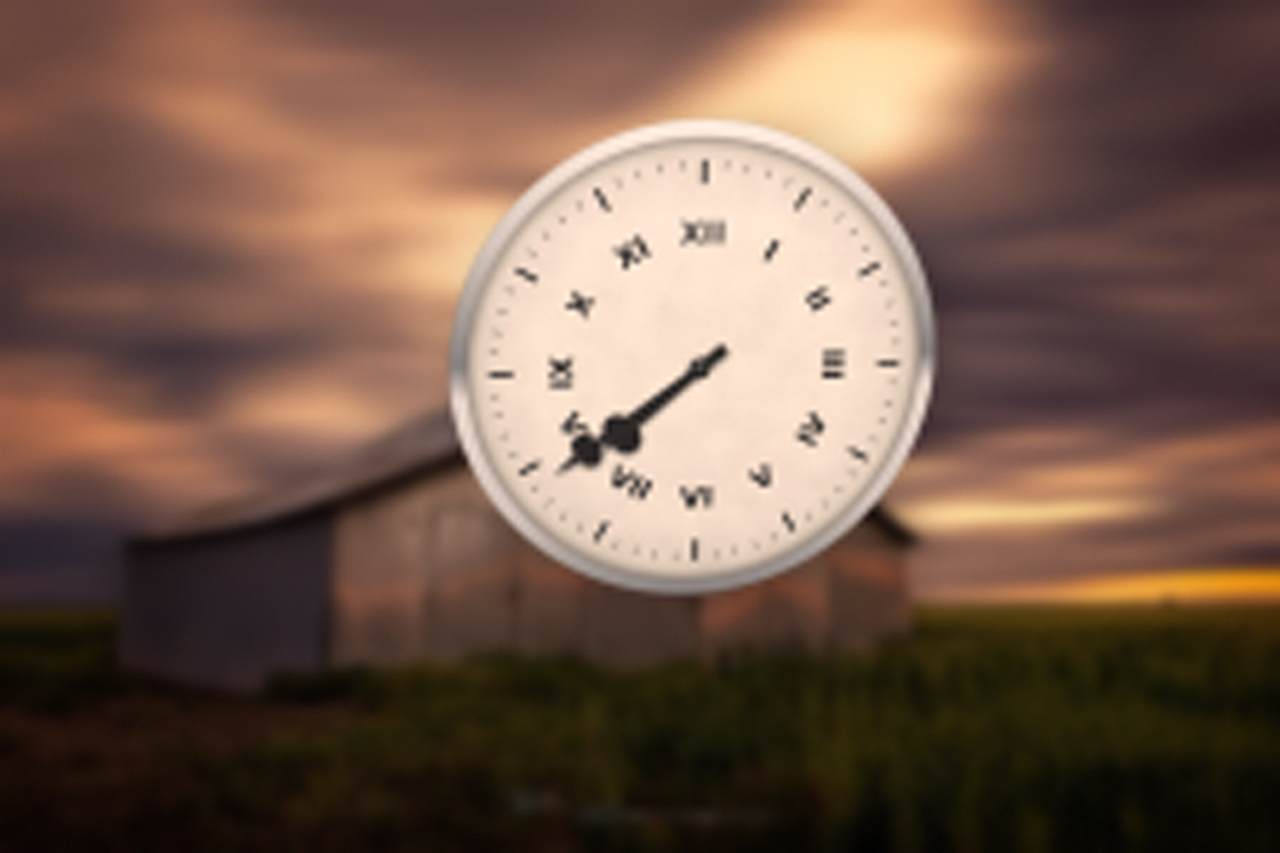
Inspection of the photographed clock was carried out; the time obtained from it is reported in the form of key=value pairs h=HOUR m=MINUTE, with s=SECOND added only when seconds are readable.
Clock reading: h=7 m=39
